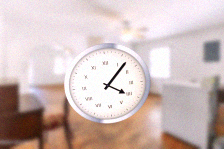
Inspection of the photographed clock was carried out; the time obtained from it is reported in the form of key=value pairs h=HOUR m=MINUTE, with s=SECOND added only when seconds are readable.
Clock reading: h=4 m=7
